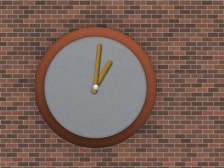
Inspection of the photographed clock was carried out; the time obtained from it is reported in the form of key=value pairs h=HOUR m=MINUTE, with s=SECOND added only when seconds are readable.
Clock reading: h=1 m=1
